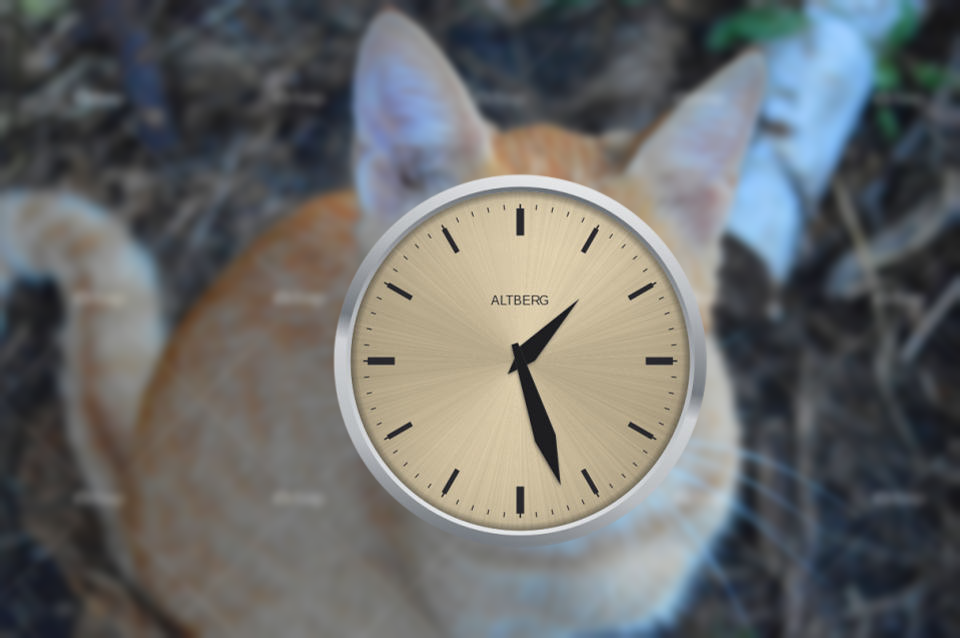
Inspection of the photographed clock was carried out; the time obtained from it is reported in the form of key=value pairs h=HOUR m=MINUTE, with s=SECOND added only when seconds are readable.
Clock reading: h=1 m=27
